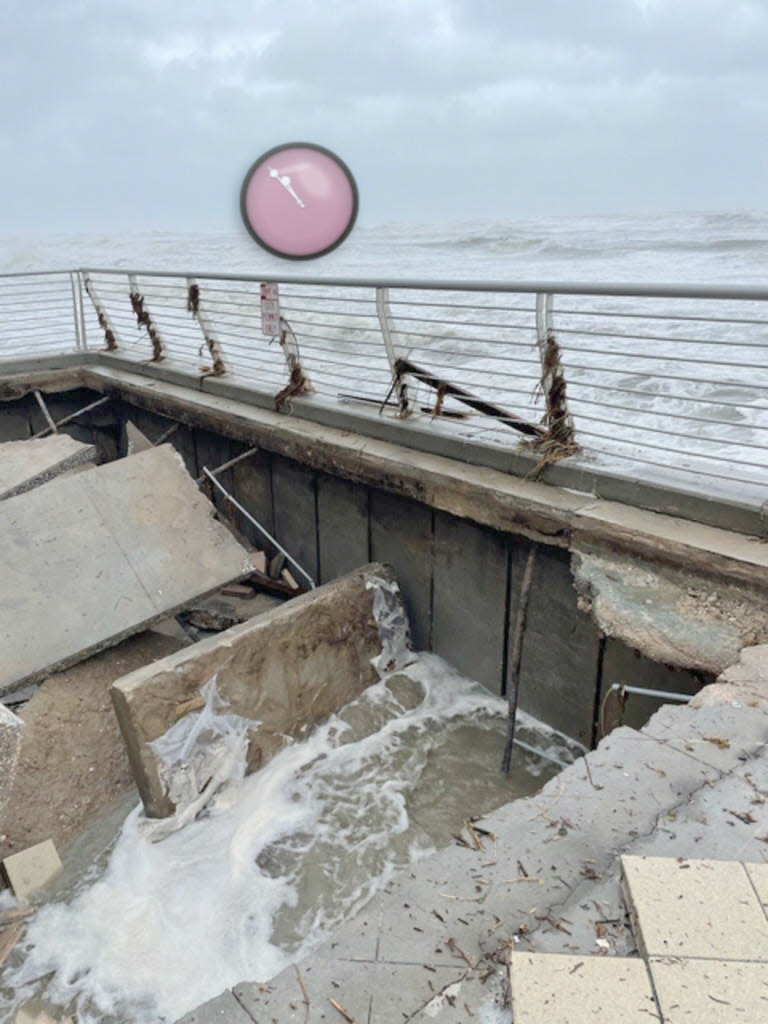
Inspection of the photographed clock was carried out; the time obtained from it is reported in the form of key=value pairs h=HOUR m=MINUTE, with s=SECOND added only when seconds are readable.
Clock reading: h=10 m=53
